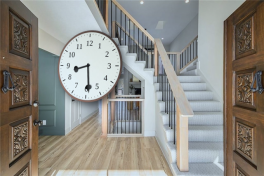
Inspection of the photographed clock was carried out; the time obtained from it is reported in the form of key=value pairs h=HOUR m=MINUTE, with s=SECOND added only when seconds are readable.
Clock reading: h=8 m=29
